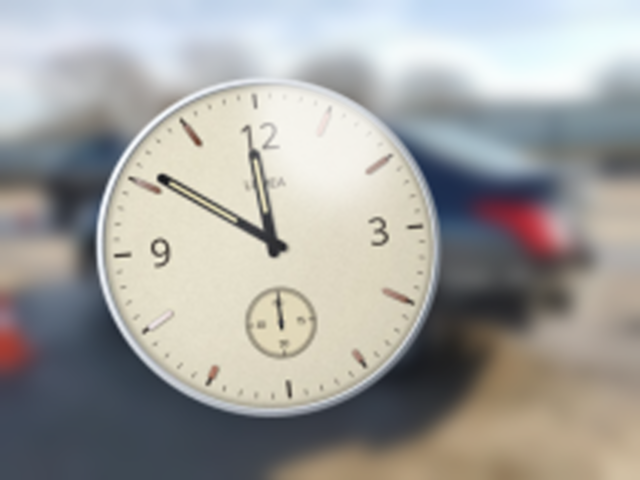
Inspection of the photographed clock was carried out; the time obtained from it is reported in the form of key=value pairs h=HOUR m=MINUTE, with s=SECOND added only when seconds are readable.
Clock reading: h=11 m=51
